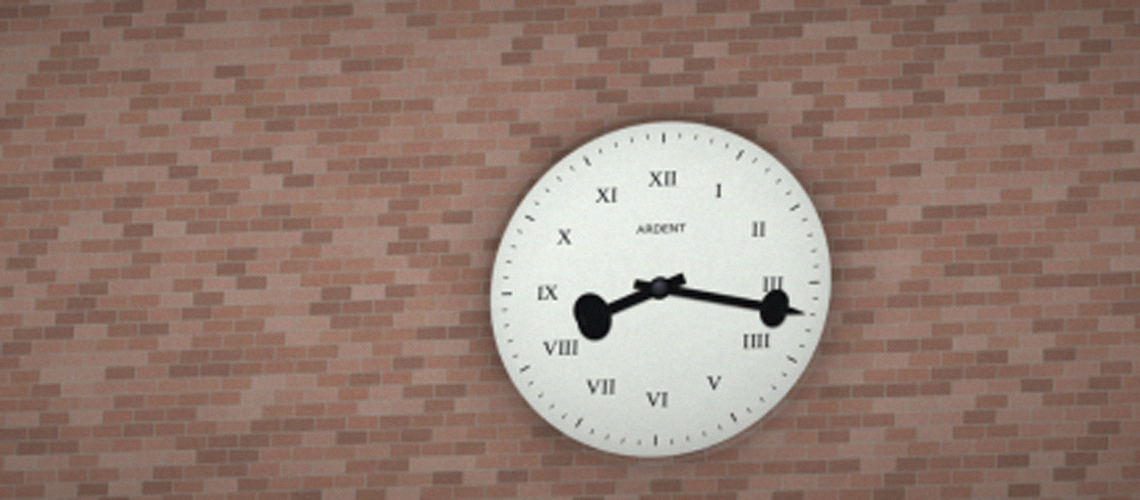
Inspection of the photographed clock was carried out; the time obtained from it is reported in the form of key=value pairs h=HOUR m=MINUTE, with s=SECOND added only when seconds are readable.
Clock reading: h=8 m=17
